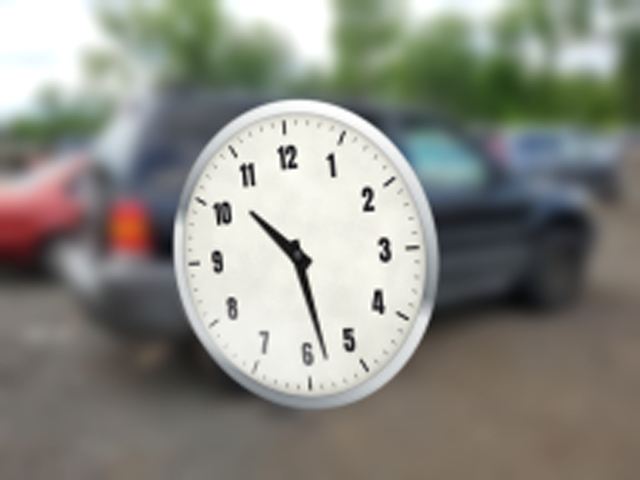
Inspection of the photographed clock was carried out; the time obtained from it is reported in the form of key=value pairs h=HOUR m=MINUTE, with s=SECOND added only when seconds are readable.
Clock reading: h=10 m=28
